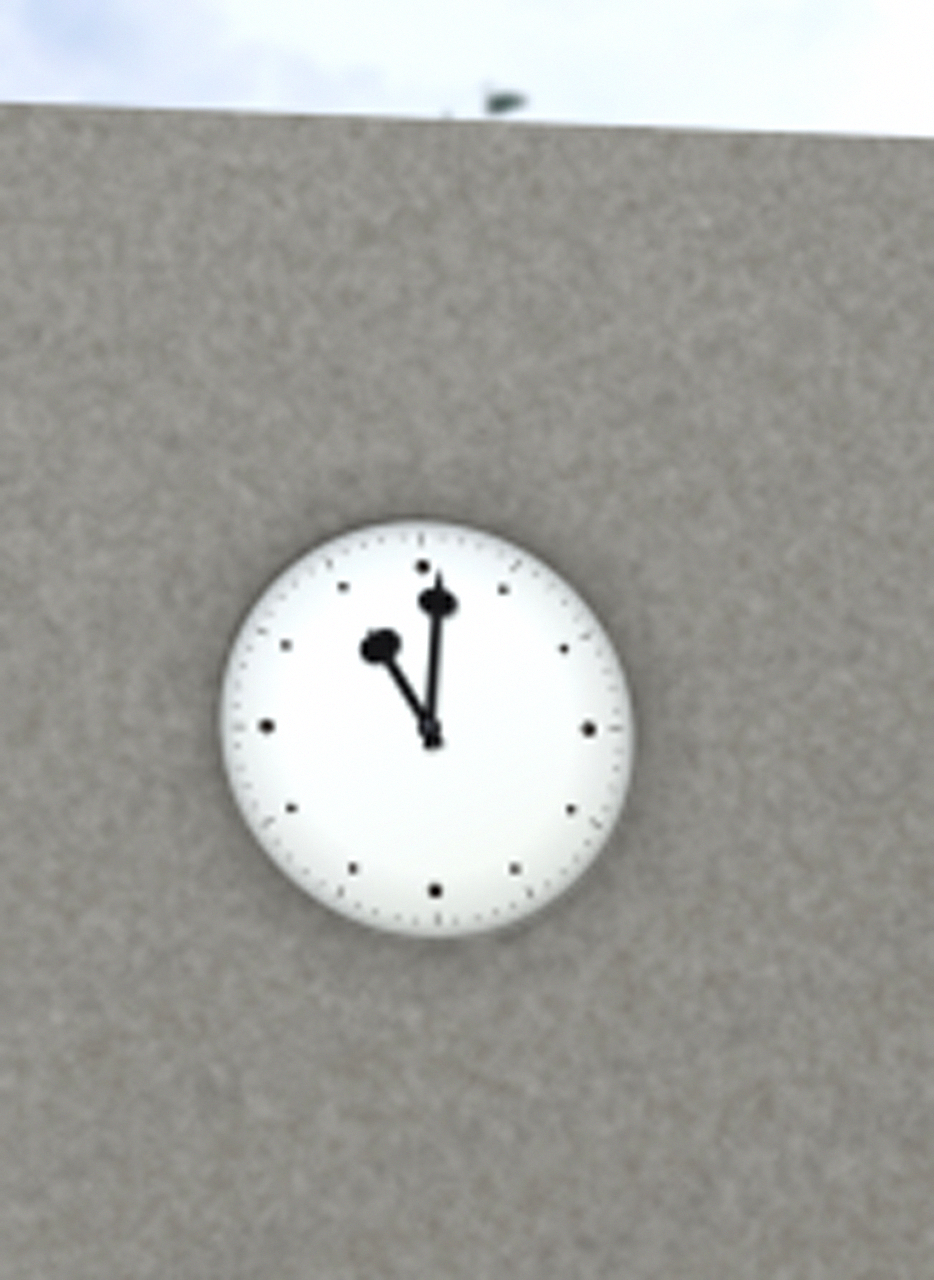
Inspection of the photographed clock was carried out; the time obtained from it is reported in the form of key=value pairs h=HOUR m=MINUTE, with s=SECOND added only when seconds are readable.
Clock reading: h=11 m=1
